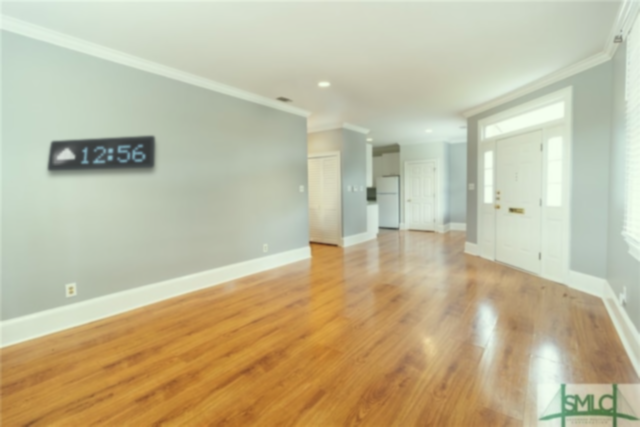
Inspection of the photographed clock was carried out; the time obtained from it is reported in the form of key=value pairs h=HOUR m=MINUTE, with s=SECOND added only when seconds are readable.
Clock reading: h=12 m=56
